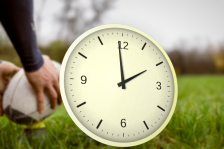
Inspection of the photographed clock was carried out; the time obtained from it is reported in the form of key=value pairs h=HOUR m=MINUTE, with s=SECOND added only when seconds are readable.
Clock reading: h=1 m=59
